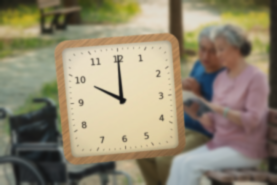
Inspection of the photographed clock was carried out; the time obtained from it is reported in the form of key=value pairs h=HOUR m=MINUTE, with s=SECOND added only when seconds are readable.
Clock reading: h=10 m=0
